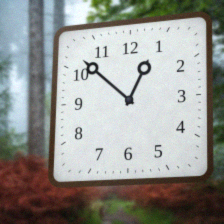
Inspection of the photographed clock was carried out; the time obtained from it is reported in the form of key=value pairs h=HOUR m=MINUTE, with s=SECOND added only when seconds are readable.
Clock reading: h=12 m=52
